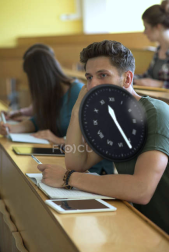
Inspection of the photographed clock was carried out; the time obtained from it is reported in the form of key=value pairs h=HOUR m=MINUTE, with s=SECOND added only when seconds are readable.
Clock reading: h=11 m=26
